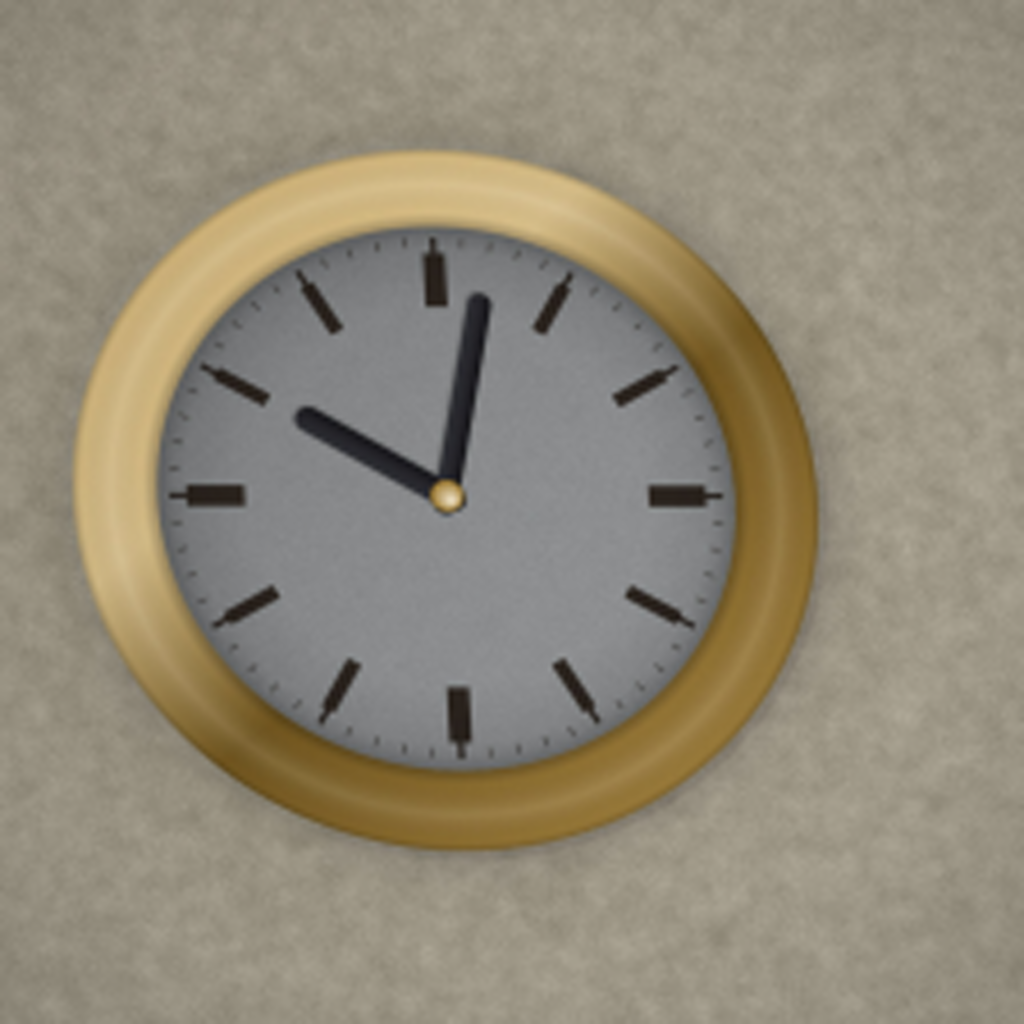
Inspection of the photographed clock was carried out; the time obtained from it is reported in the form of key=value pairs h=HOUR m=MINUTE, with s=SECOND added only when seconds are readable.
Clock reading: h=10 m=2
